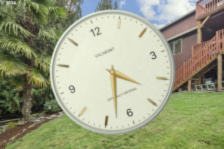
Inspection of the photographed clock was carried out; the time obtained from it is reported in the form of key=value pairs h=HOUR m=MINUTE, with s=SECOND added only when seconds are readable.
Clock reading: h=4 m=33
